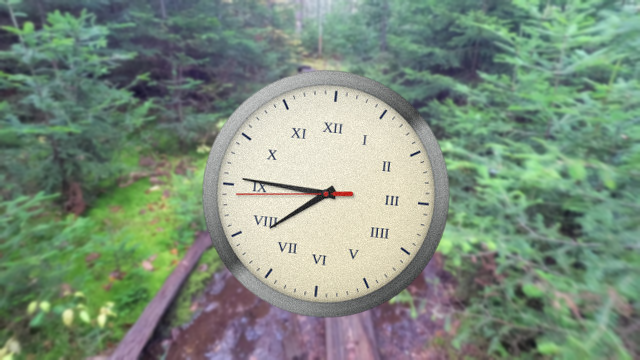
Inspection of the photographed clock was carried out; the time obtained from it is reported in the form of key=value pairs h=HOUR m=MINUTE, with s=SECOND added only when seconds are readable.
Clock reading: h=7 m=45 s=44
